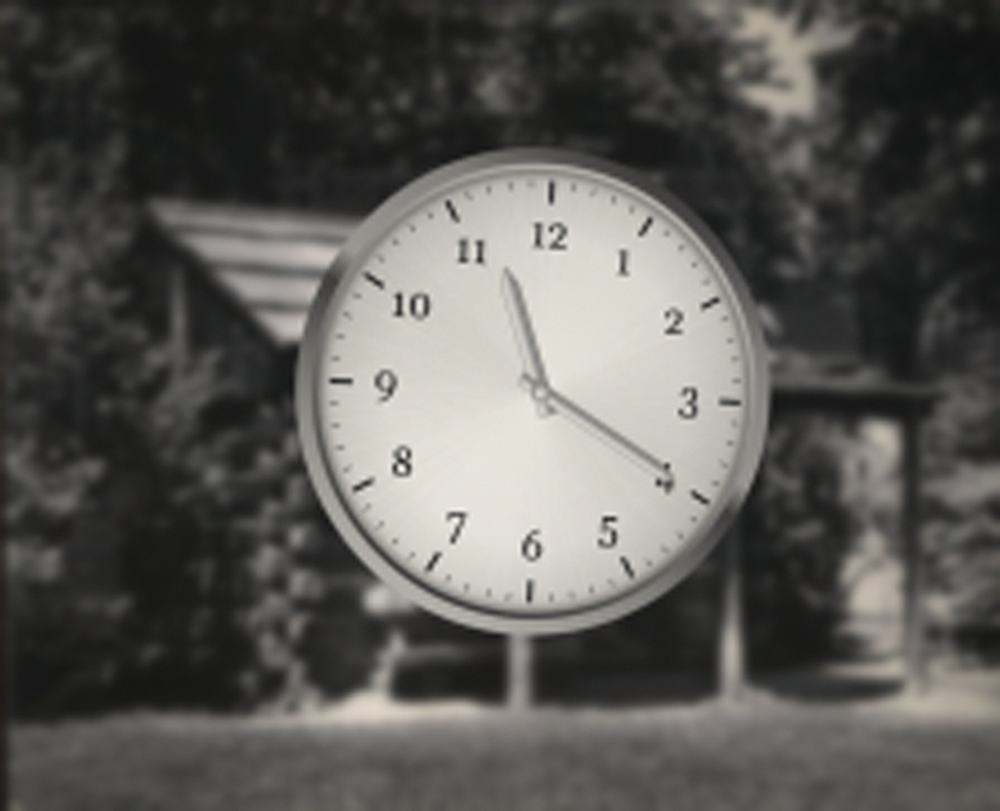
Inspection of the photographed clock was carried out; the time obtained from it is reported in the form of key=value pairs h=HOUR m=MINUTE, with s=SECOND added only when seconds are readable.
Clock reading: h=11 m=20
